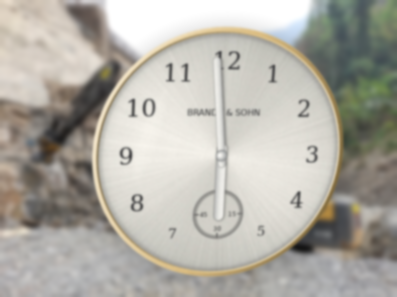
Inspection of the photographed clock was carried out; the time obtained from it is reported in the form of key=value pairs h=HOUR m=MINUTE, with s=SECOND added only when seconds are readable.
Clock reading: h=5 m=59
